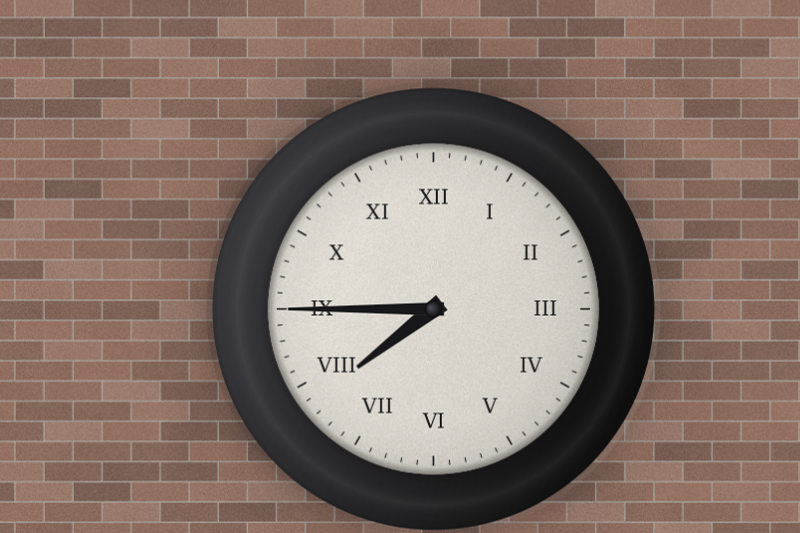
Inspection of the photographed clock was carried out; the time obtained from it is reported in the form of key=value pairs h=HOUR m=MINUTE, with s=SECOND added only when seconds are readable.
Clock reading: h=7 m=45
